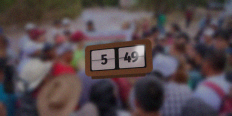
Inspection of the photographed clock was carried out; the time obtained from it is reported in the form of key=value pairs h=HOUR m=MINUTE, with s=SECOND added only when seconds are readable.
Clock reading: h=5 m=49
